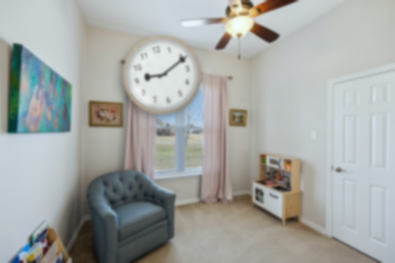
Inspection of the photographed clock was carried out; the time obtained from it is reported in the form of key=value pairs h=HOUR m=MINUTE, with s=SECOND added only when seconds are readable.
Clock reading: h=9 m=11
